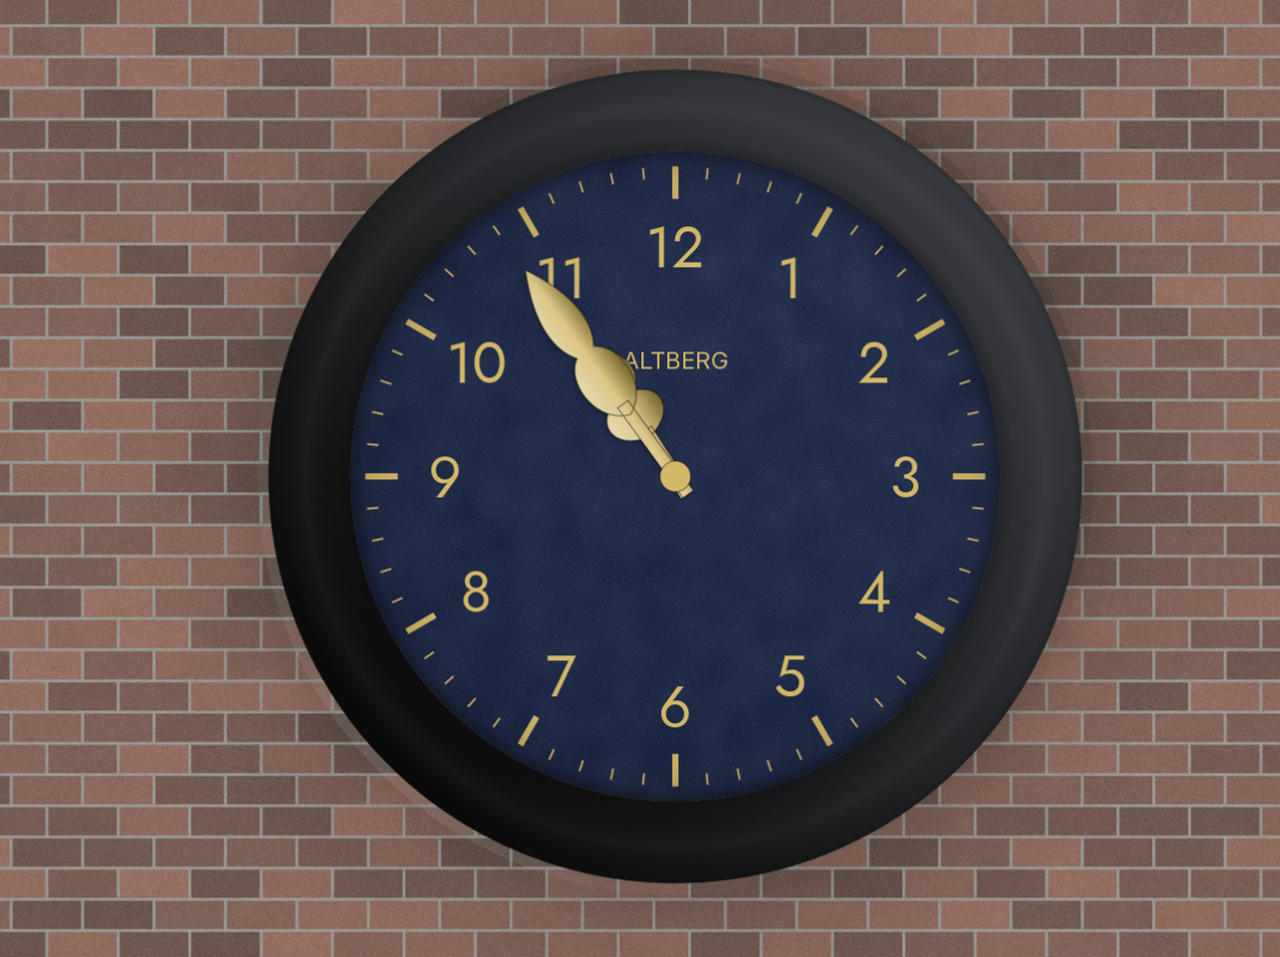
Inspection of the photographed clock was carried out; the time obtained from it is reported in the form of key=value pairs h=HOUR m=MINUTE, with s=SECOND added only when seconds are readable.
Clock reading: h=10 m=54
